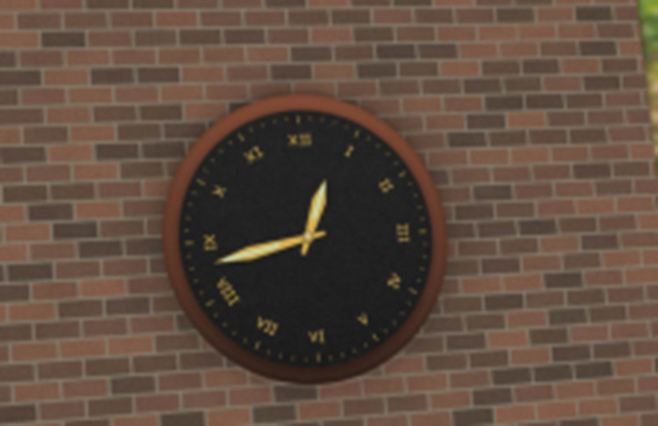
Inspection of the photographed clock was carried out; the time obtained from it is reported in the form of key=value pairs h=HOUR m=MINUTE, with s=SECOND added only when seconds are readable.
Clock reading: h=12 m=43
